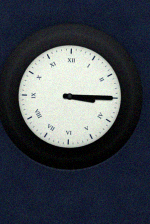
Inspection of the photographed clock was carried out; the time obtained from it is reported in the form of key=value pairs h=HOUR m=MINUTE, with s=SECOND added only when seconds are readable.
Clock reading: h=3 m=15
